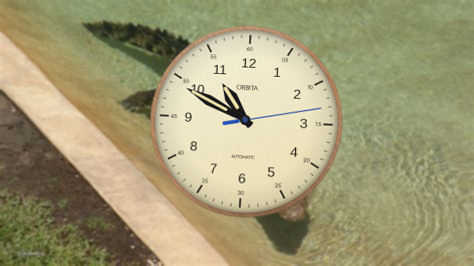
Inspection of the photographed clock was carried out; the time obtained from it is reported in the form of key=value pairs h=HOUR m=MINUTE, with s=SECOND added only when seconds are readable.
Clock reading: h=10 m=49 s=13
